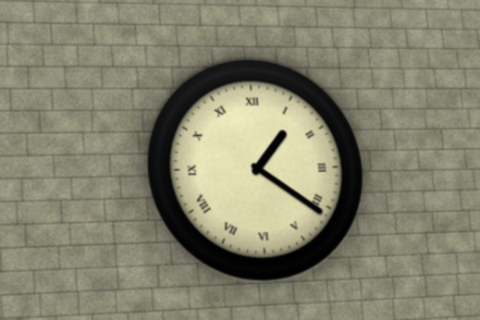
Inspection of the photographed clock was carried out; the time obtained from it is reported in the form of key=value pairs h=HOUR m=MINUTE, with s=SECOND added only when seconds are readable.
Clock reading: h=1 m=21
